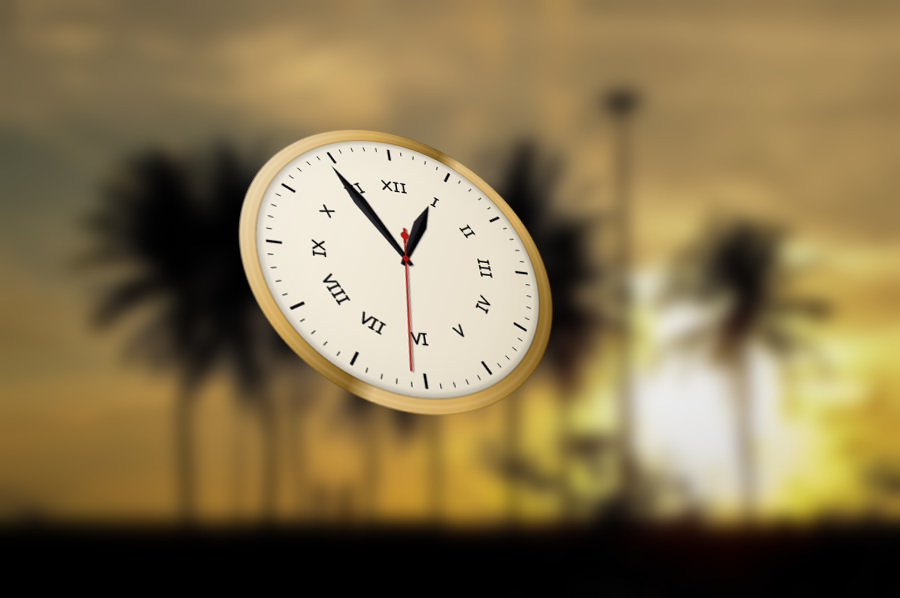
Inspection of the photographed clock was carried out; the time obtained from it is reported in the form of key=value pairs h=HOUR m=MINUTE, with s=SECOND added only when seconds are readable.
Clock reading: h=12 m=54 s=31
